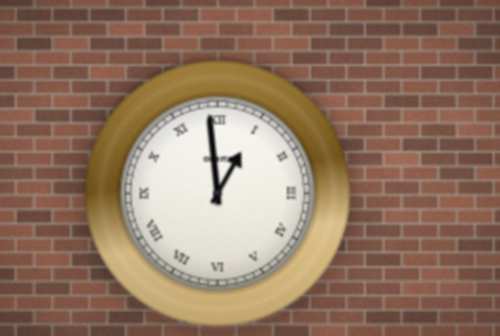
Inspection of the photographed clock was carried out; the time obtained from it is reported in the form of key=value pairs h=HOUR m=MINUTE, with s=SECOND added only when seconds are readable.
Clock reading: h=12 m=59
